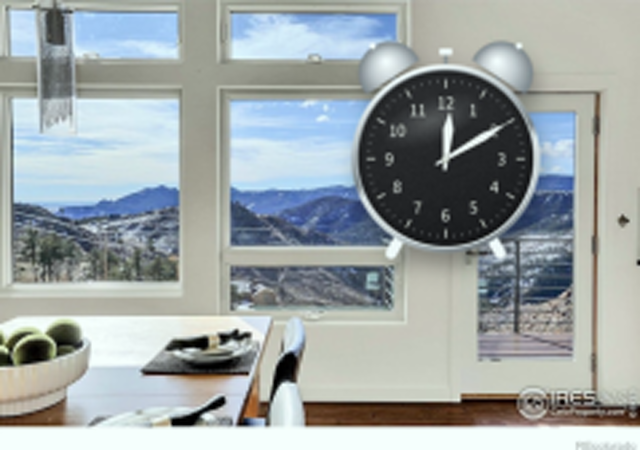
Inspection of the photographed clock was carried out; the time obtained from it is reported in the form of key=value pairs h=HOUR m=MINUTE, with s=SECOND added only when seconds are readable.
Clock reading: h=12 m=10
